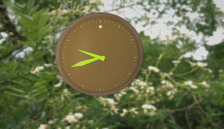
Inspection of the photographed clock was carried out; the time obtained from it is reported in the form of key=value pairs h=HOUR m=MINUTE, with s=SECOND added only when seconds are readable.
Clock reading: h=9 m=42
